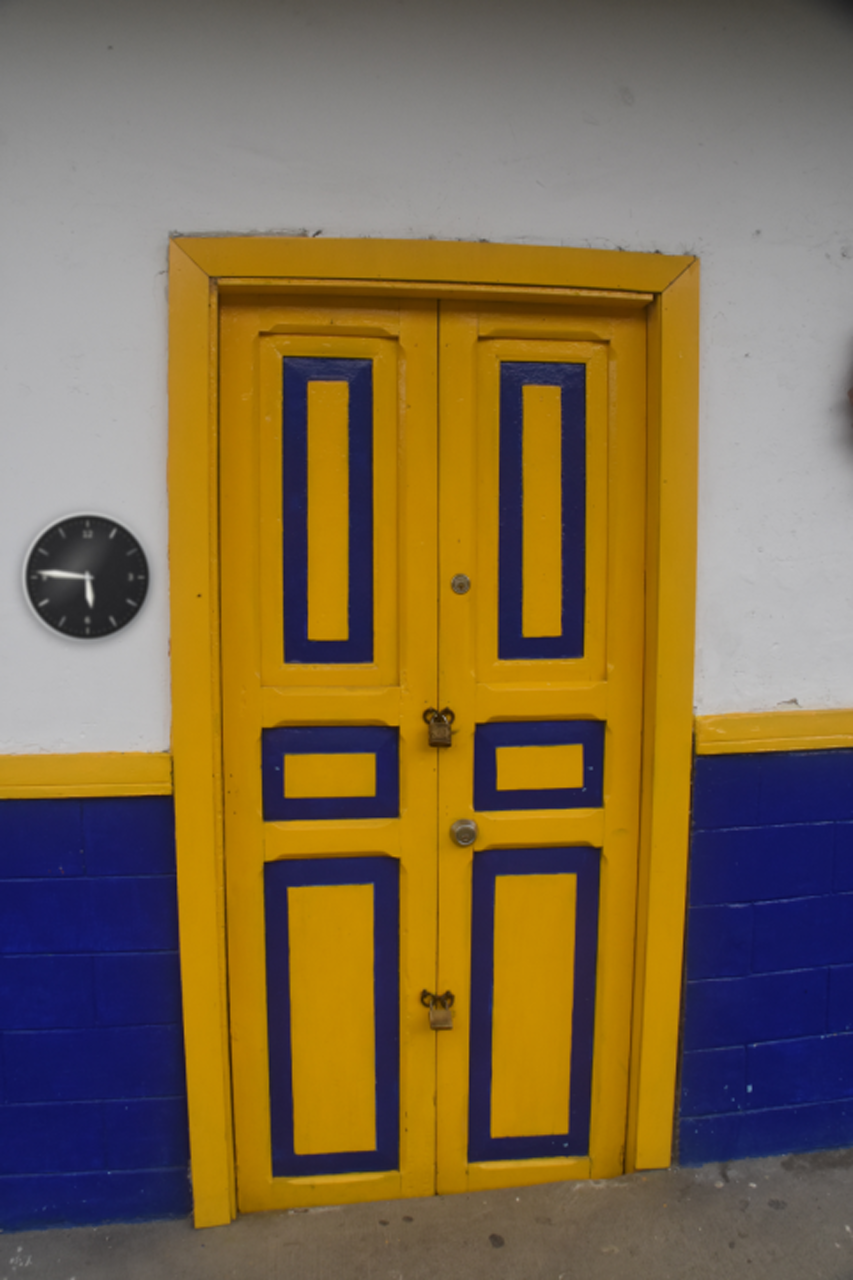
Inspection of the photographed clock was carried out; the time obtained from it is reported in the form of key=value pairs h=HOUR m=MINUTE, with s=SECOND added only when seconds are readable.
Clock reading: h=5 m=46
